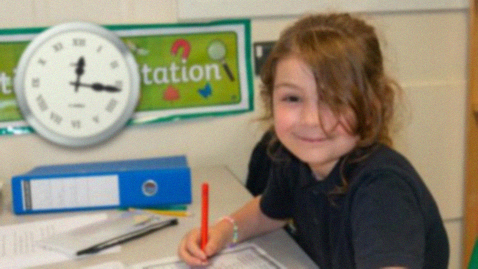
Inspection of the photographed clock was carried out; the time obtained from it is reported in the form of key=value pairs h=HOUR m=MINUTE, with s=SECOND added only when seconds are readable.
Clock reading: h=12 m=16
